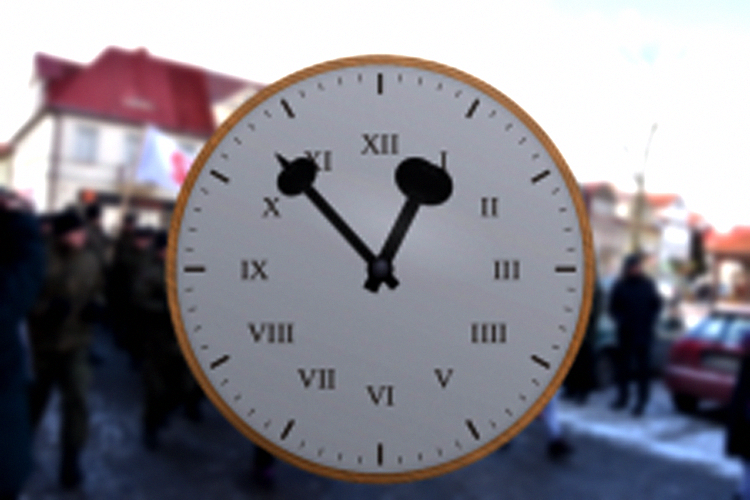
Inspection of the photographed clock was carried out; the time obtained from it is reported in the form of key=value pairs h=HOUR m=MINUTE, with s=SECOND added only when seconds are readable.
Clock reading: h=12 m=53
